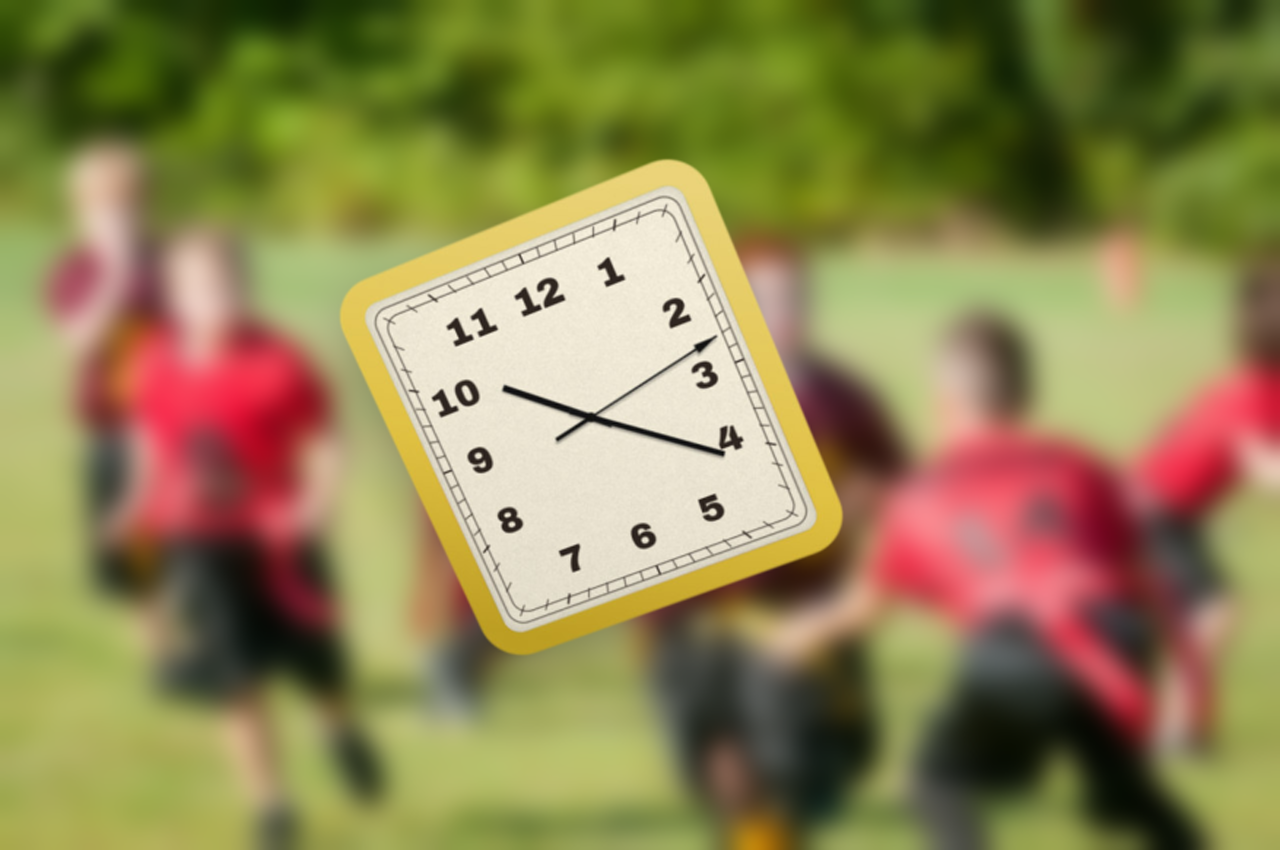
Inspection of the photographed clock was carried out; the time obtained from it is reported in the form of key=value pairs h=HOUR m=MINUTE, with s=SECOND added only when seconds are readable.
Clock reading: h=10 m=21 s=13
